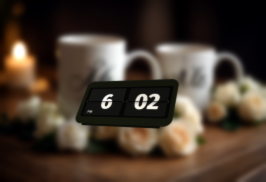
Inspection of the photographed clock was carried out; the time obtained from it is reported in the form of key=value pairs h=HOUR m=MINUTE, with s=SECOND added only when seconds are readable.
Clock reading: h=6 m=2
